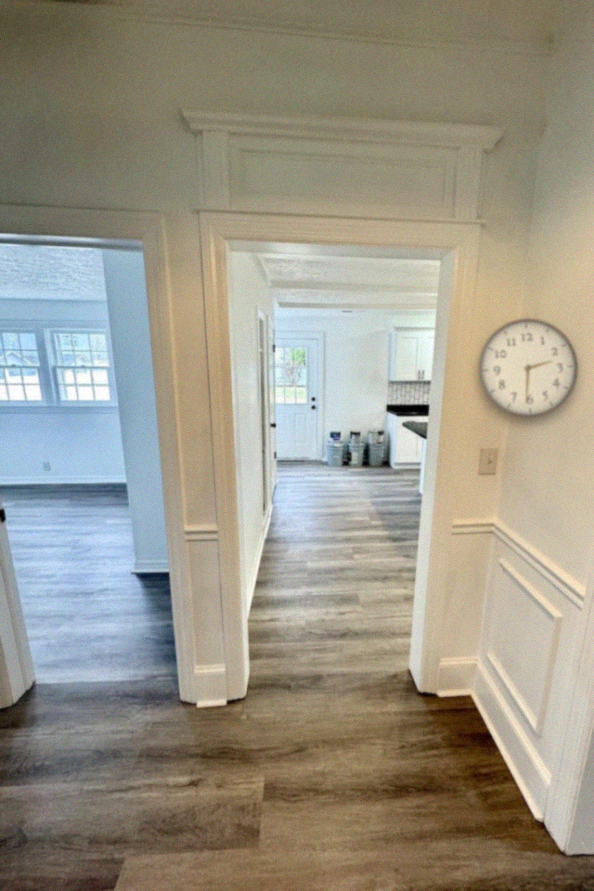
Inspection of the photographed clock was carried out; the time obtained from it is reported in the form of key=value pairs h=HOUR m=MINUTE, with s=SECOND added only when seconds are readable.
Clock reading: h=2 m=31
